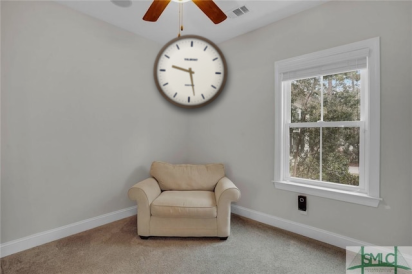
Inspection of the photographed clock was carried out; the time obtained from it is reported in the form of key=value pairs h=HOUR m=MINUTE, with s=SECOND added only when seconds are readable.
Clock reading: h=9 m=28
